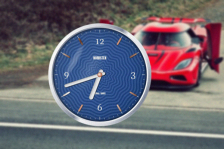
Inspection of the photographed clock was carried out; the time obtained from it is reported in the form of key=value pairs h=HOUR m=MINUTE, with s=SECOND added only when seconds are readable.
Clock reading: h=6 m=42
